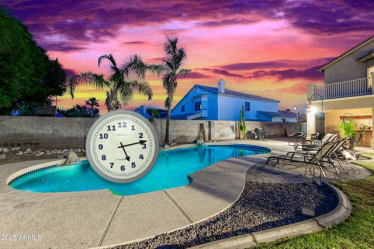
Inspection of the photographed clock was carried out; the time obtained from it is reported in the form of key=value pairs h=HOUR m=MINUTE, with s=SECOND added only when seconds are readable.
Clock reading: h=5 m=13
